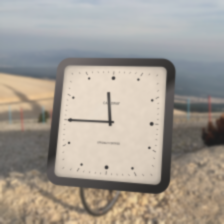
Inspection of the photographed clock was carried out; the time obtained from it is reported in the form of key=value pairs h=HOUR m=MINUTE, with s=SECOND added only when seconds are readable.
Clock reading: h=11 m=45
